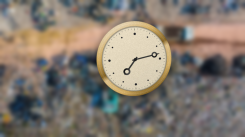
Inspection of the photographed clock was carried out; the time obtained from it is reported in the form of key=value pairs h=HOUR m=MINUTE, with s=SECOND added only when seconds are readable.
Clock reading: h=7 m=13
